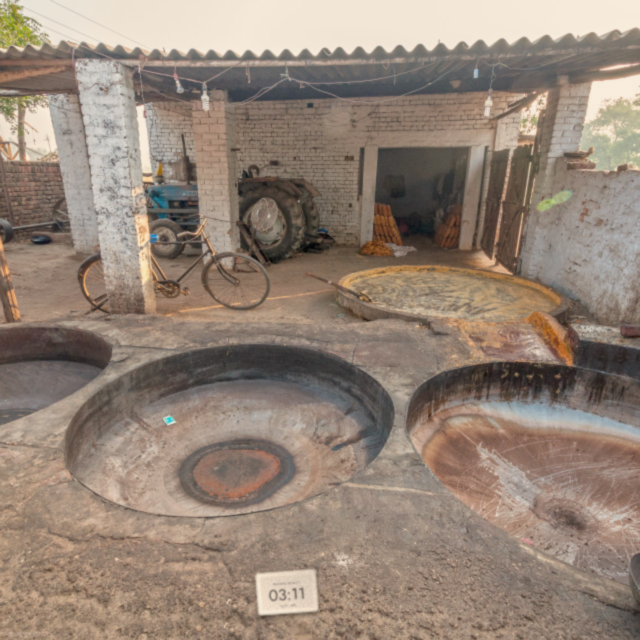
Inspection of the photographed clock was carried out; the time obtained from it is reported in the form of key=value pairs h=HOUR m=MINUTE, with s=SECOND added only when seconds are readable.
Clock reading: h=3 m=11
